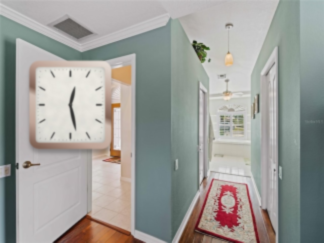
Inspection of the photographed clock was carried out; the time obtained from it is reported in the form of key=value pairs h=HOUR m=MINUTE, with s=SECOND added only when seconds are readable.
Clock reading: h=12 m=28
